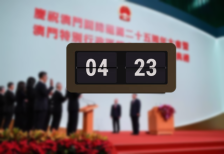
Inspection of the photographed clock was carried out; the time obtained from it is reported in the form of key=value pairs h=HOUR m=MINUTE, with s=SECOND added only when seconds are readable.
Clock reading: h=4 m=23
